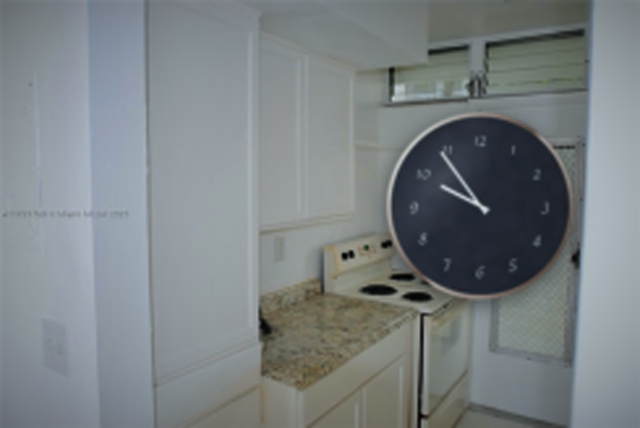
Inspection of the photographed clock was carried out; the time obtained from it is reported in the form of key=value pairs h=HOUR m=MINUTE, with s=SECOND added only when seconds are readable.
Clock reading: h=9 m=54
